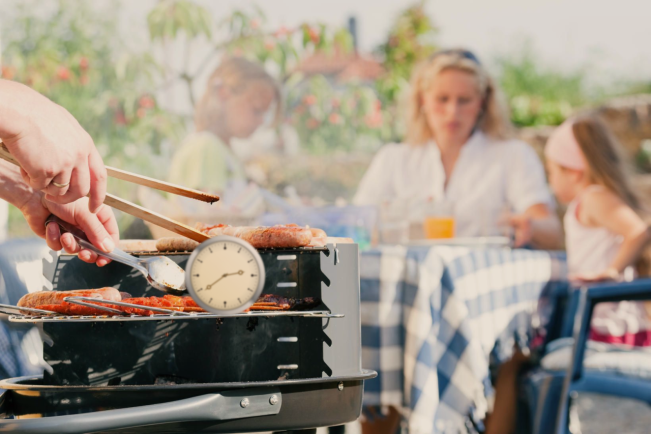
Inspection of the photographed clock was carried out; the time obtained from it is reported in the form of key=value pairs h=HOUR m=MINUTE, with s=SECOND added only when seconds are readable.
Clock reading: h=2 m=39
